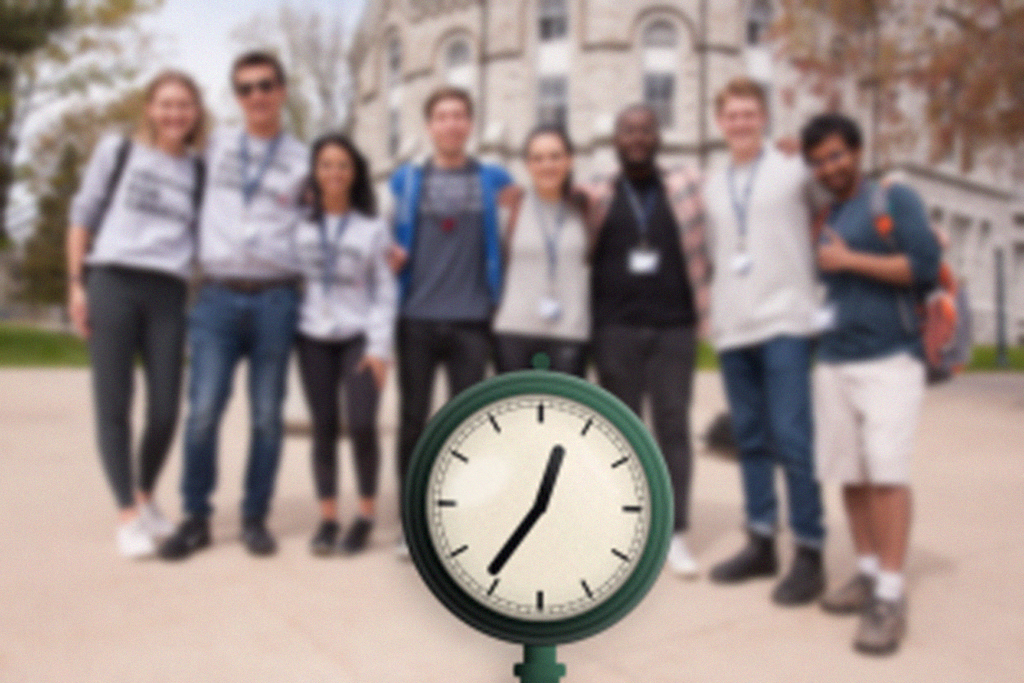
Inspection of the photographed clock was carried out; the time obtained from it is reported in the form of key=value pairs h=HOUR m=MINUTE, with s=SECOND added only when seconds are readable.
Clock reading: h=12 m=36
